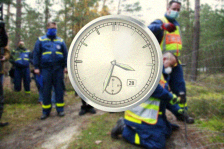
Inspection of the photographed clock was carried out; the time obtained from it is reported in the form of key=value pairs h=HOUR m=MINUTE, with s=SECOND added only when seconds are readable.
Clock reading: h=3 m=33
